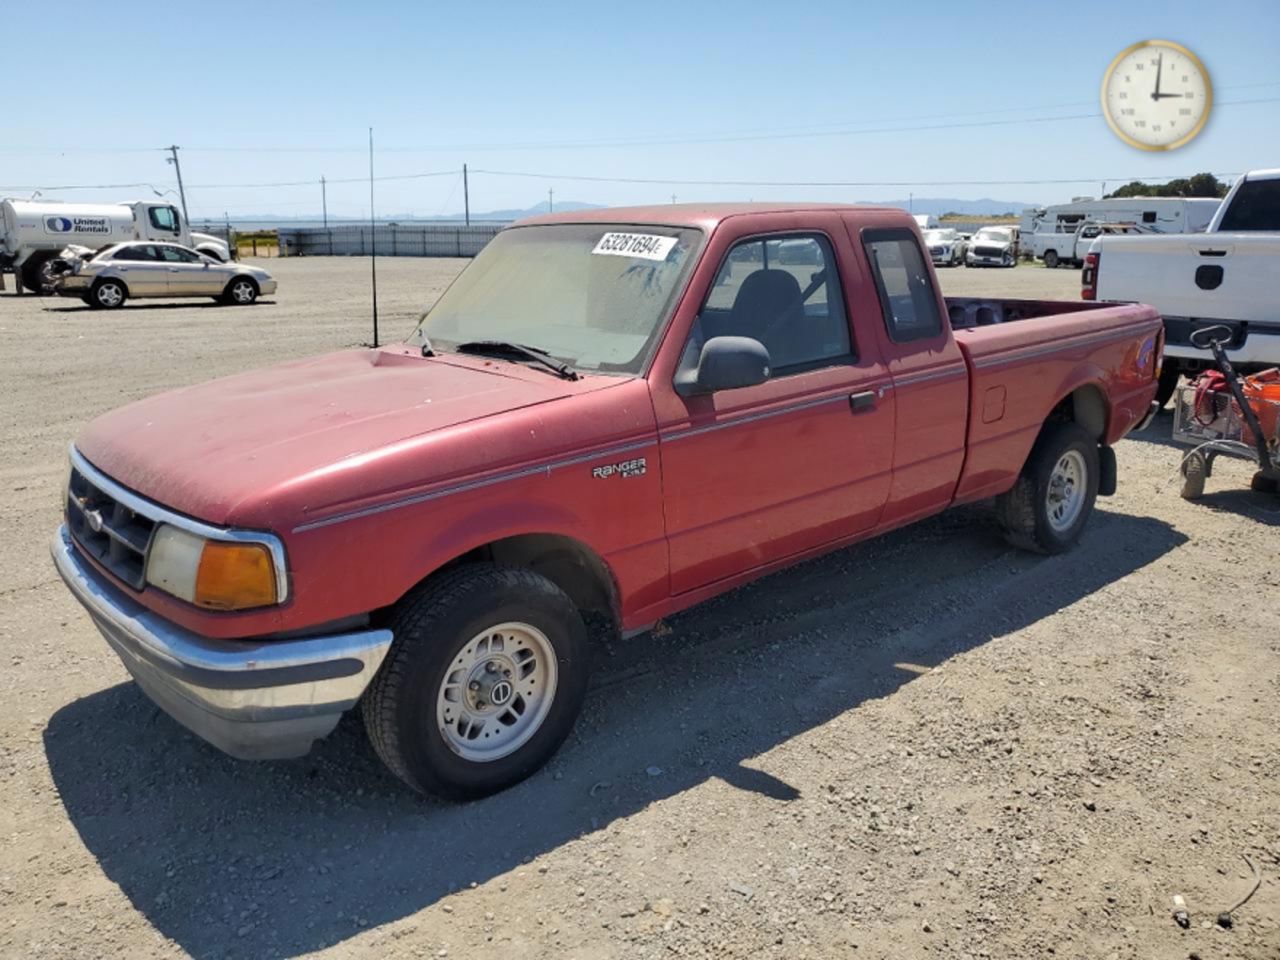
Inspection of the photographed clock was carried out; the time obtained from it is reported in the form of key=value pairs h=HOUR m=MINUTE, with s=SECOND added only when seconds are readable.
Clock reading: h=3 m=1
